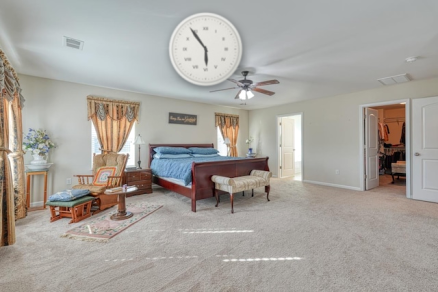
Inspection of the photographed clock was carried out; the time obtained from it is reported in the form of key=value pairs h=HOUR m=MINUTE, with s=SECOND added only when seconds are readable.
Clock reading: h=5 m=54
